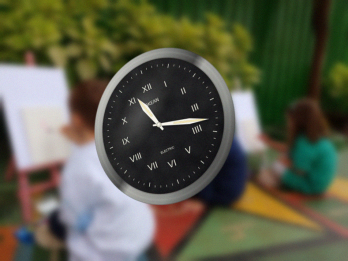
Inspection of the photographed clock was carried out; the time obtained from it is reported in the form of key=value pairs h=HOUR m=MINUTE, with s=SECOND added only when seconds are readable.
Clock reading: h=11 m=18
